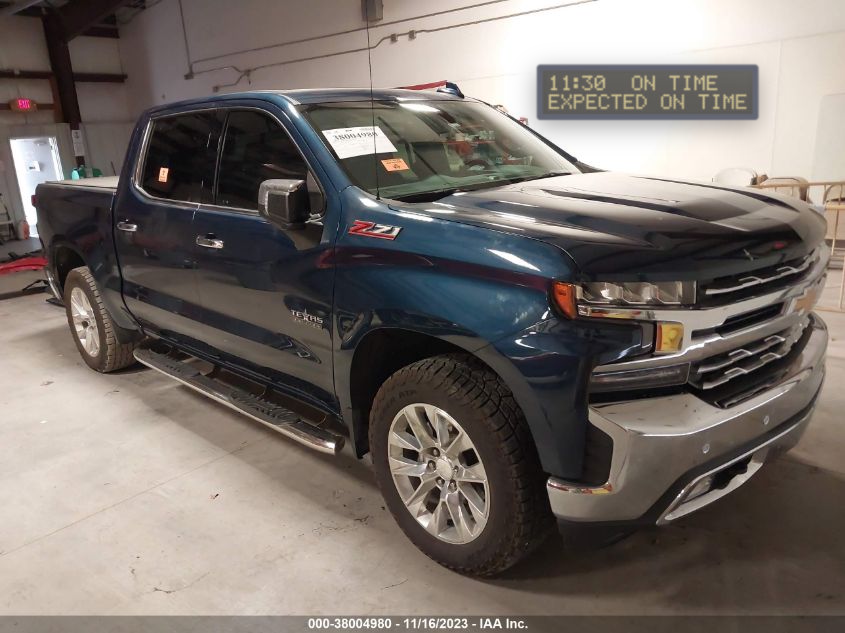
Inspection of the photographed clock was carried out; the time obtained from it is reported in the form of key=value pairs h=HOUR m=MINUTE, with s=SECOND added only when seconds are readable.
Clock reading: h=11 m=30
